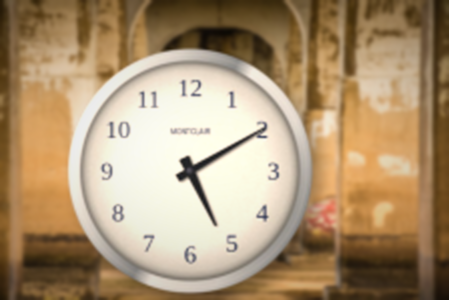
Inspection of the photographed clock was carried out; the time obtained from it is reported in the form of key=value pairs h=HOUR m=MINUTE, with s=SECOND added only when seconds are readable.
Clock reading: h=5 m=10
